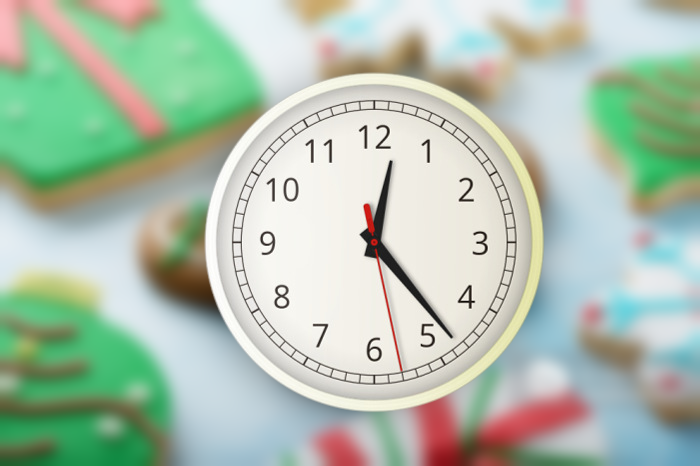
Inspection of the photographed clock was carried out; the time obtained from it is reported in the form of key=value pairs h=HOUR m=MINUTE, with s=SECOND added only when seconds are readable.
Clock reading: h=12 m=23 s=28
